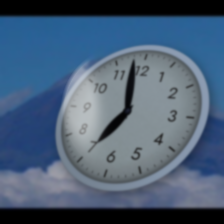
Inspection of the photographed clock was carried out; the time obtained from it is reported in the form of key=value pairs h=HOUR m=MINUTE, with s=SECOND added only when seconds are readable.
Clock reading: h=6 m=58
